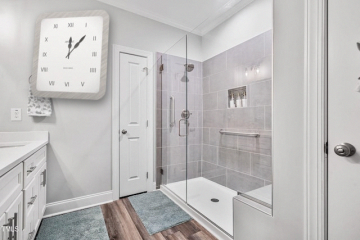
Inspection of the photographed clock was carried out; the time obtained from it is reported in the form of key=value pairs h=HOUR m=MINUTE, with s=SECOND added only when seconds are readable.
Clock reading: h=12 m=7
